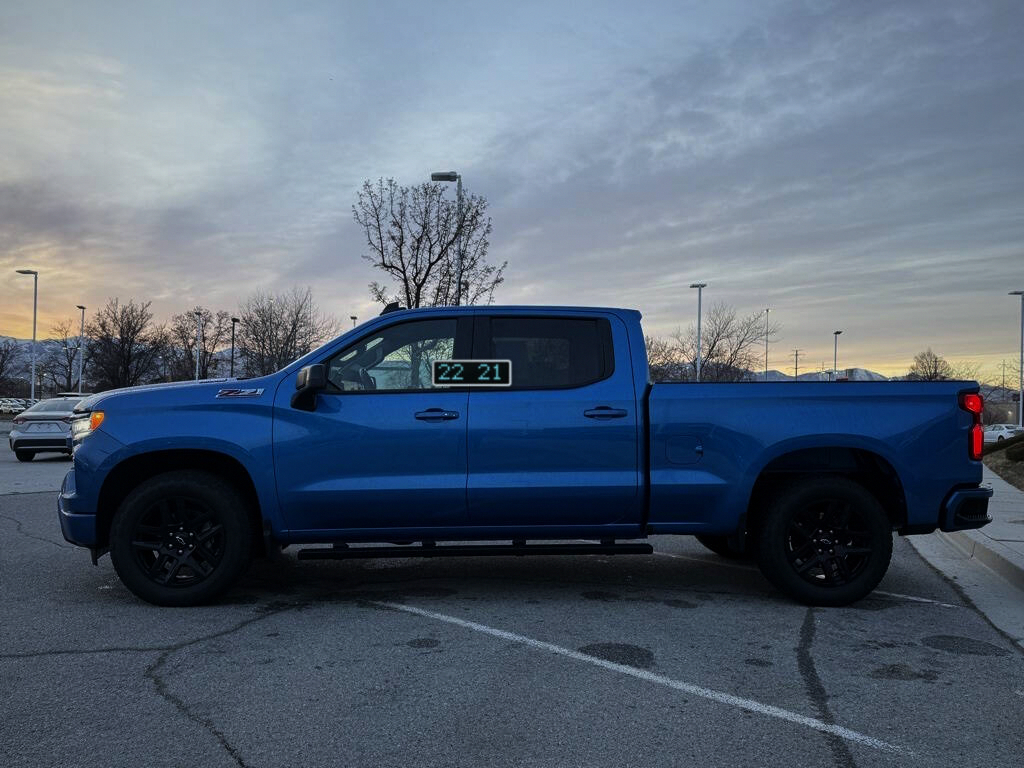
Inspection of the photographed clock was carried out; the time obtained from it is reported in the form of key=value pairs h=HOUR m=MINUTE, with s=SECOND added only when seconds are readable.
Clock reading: h=22 m=21
